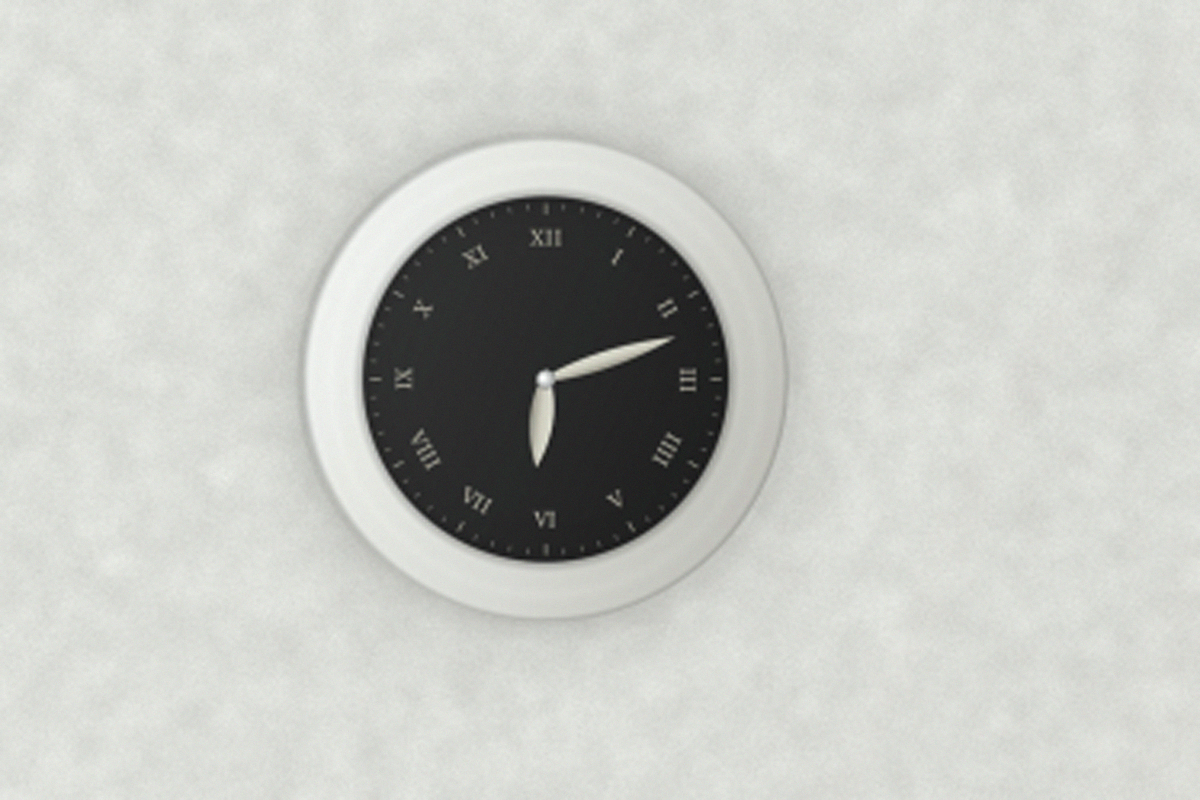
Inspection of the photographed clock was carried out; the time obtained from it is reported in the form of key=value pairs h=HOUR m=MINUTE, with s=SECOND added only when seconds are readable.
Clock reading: h=6 m=12
